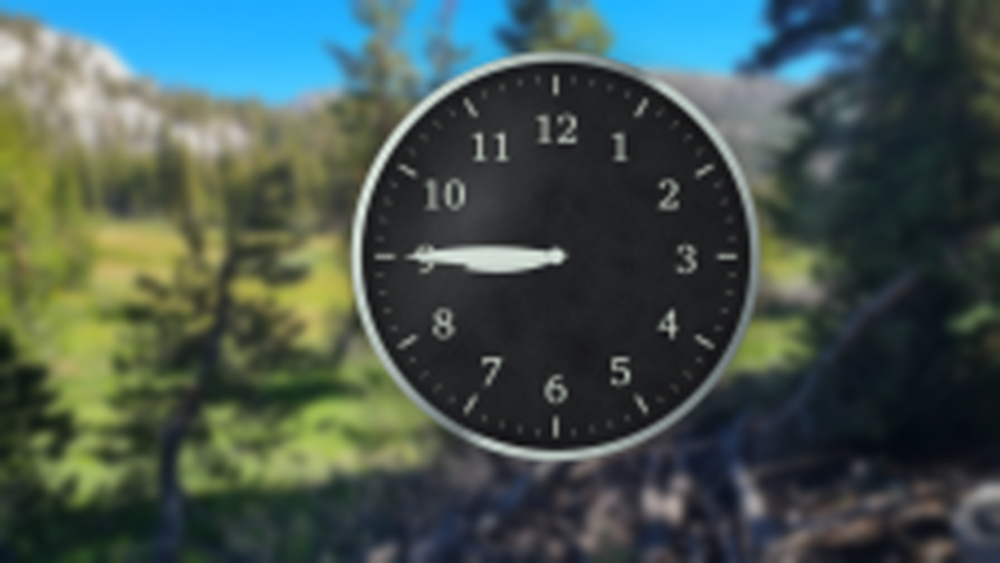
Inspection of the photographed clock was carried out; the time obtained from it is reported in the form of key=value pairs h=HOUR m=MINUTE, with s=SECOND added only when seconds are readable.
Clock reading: h=8 m=45
